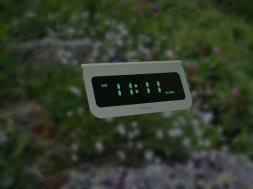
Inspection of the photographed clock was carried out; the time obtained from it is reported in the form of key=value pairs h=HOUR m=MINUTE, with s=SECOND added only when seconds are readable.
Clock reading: h=11 m=11
